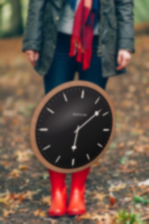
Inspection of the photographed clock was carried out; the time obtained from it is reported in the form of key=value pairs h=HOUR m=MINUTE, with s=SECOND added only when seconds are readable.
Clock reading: h=6 m=8
